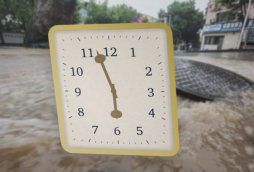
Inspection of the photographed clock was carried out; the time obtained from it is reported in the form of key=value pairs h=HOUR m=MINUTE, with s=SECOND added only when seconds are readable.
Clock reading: h=5 m=57
